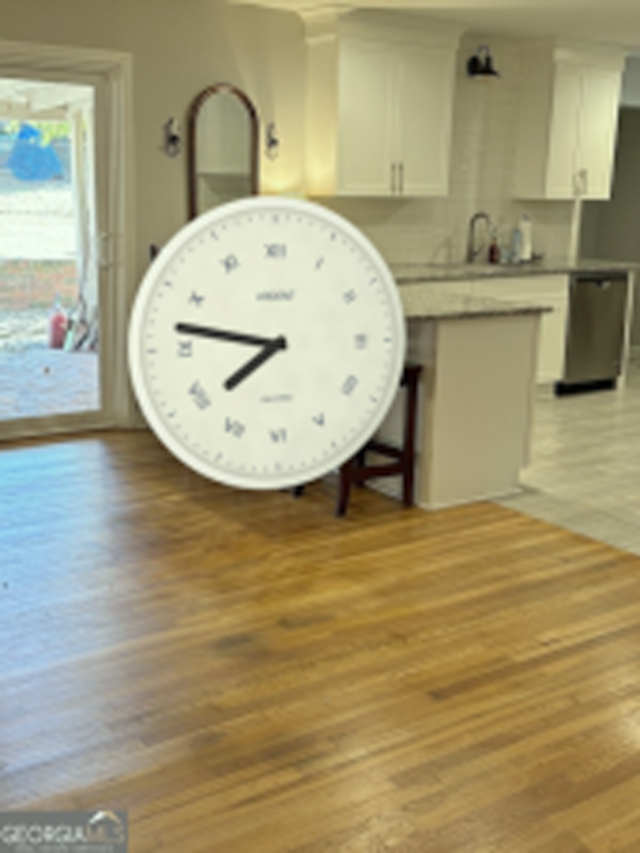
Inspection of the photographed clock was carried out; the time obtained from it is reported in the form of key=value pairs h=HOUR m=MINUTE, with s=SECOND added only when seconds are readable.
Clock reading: h=7 m=47
